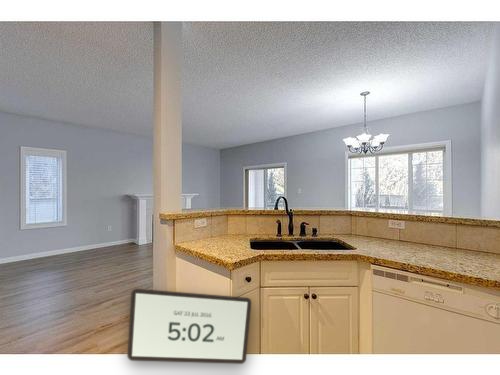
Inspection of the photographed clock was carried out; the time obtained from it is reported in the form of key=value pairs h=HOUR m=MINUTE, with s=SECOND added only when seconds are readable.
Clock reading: h=5 m=2
